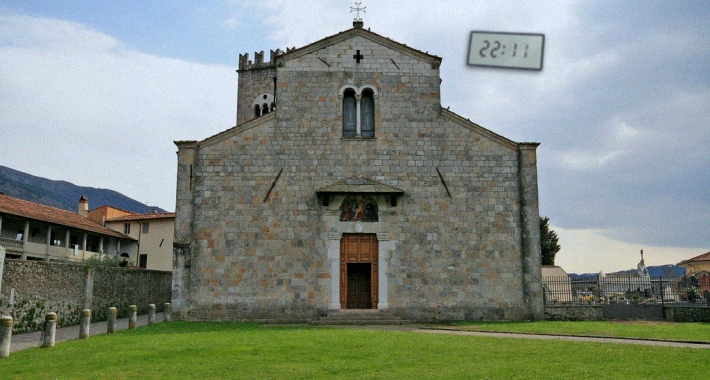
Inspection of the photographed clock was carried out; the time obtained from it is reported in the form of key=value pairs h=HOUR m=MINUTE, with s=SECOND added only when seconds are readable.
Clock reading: h=22 m=11
